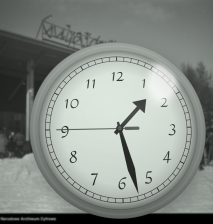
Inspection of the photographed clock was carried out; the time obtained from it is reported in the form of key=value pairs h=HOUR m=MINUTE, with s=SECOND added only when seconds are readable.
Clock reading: h=1 m=27 s=45
